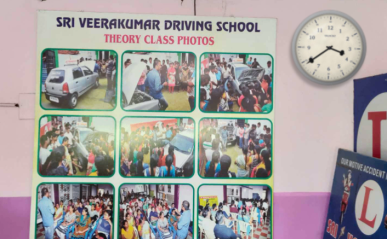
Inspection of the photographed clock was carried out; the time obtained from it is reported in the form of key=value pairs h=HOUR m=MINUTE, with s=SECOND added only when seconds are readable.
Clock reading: h=3 m=39
